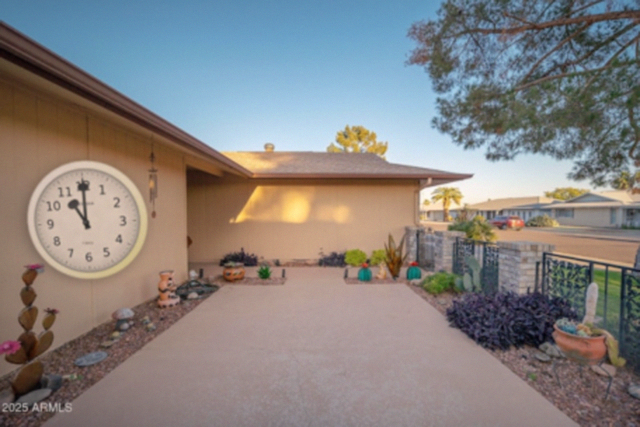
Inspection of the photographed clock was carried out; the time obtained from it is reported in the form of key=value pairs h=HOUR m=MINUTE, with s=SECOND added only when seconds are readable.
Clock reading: h=11 m=0
